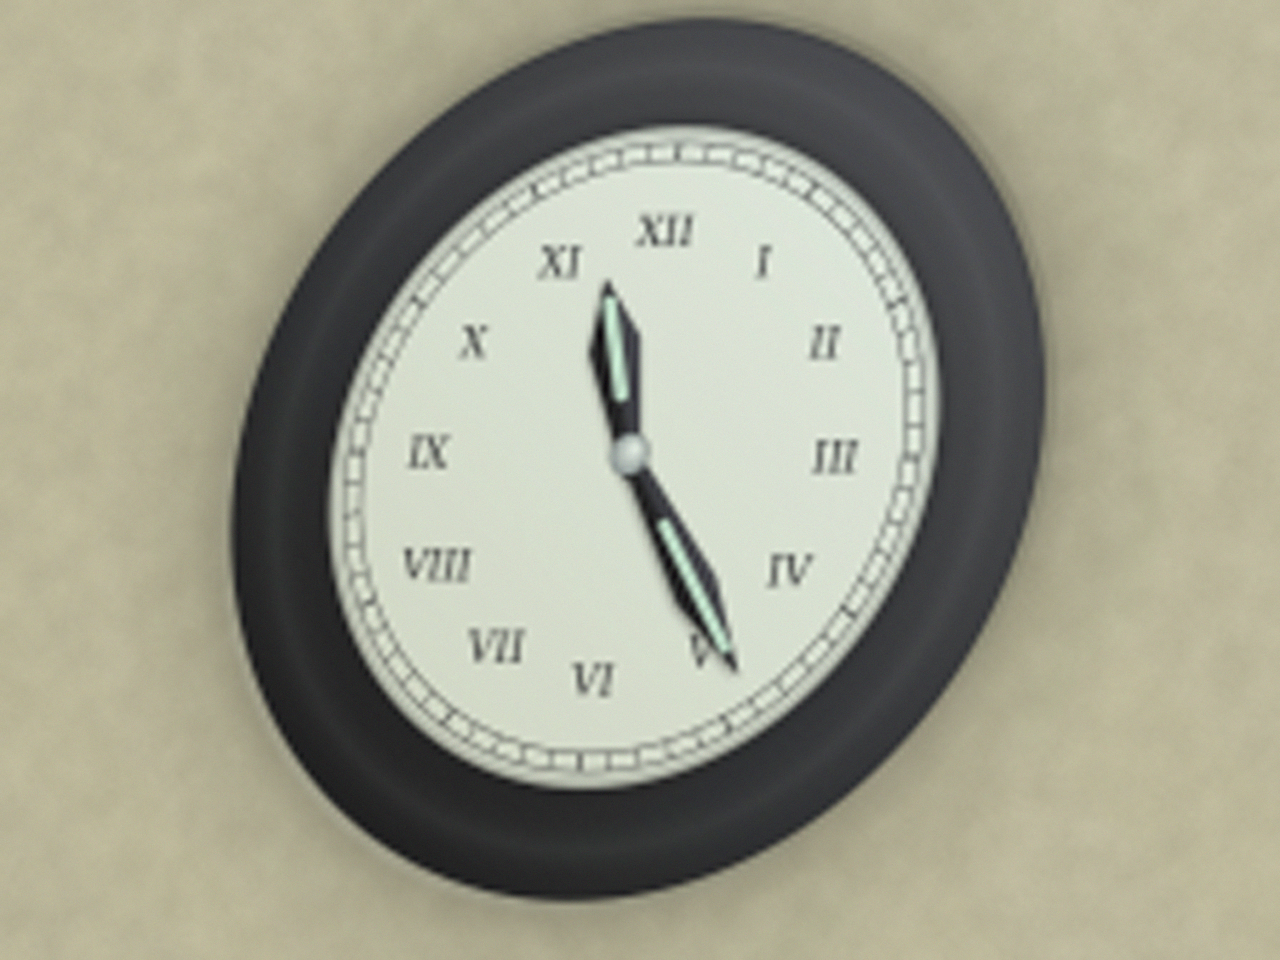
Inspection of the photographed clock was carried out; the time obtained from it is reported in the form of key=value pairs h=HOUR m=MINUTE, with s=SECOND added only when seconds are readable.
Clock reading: h=11 m=24
